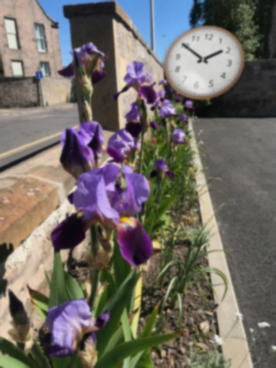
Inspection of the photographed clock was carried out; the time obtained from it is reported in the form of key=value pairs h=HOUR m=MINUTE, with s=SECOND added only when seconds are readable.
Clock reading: h=1 m=50
